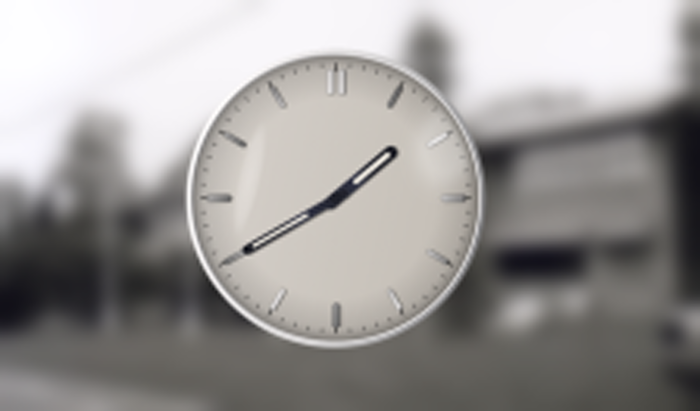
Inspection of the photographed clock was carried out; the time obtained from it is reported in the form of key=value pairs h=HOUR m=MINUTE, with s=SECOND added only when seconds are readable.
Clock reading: h=1 m=40
